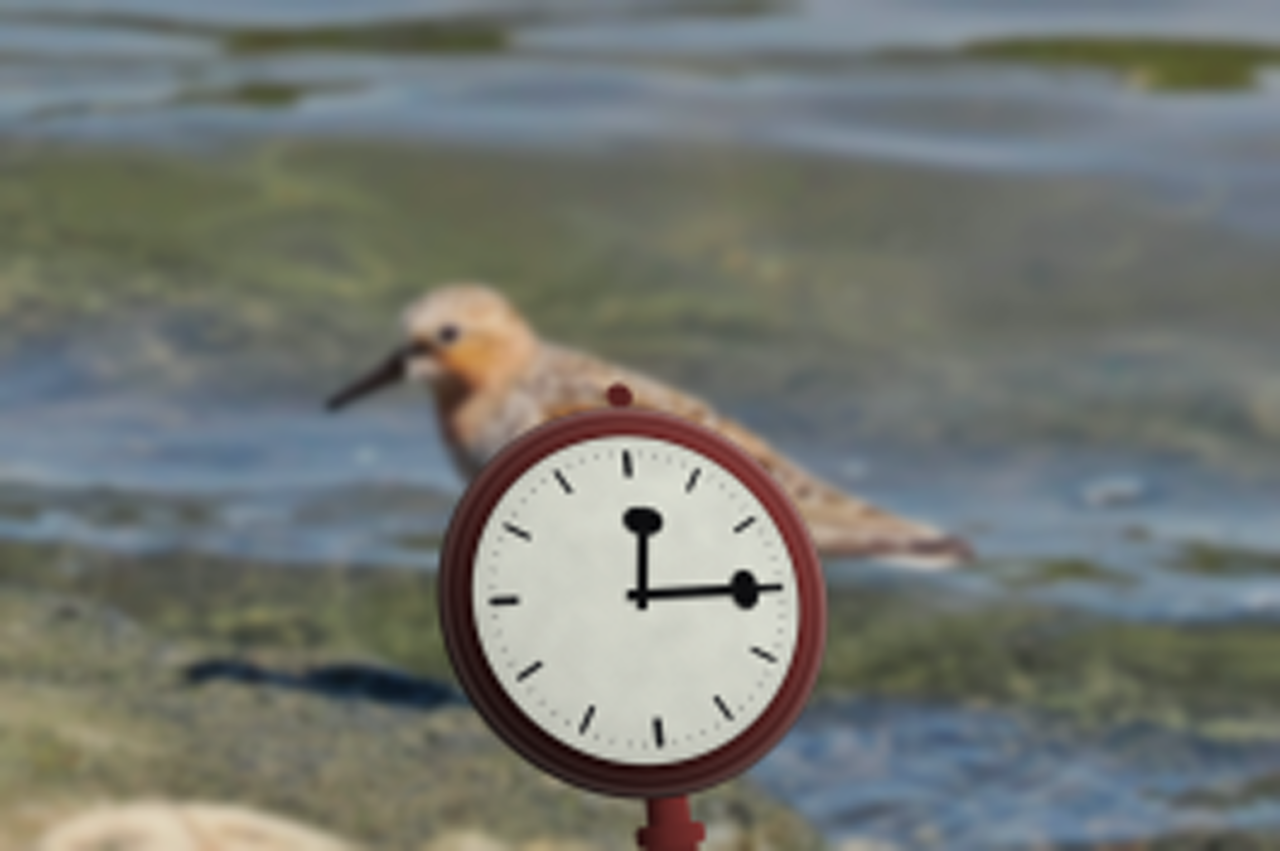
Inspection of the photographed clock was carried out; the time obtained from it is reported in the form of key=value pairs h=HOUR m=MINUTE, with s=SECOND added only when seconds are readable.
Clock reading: h=12 m=15
